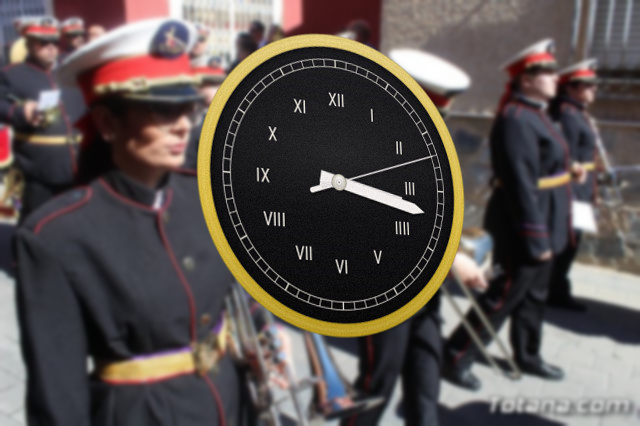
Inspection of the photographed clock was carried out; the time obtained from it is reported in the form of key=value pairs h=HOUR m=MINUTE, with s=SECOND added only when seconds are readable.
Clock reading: h=3 m=17 s=12
